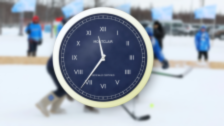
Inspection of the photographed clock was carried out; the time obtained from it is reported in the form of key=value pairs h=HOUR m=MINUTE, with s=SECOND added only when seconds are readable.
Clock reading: h=11 m=36
